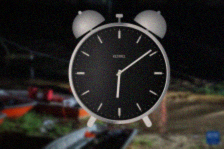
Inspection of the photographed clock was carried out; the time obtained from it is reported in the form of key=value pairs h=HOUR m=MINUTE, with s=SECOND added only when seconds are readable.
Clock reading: h=6 m=9
